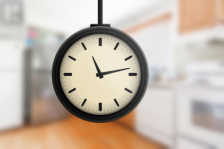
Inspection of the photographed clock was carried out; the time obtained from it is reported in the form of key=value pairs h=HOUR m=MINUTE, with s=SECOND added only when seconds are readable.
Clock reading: h=11 m=13
